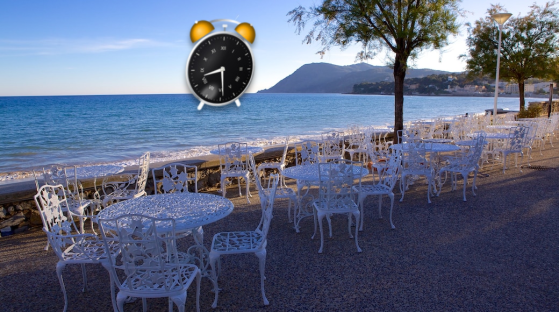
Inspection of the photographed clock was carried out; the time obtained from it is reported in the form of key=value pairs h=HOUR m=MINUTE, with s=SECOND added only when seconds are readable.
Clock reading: h=8 m=29
